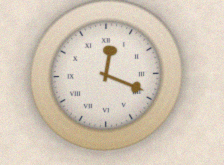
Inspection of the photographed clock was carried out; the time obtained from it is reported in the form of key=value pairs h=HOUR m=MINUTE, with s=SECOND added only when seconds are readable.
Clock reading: h=12 m=19
